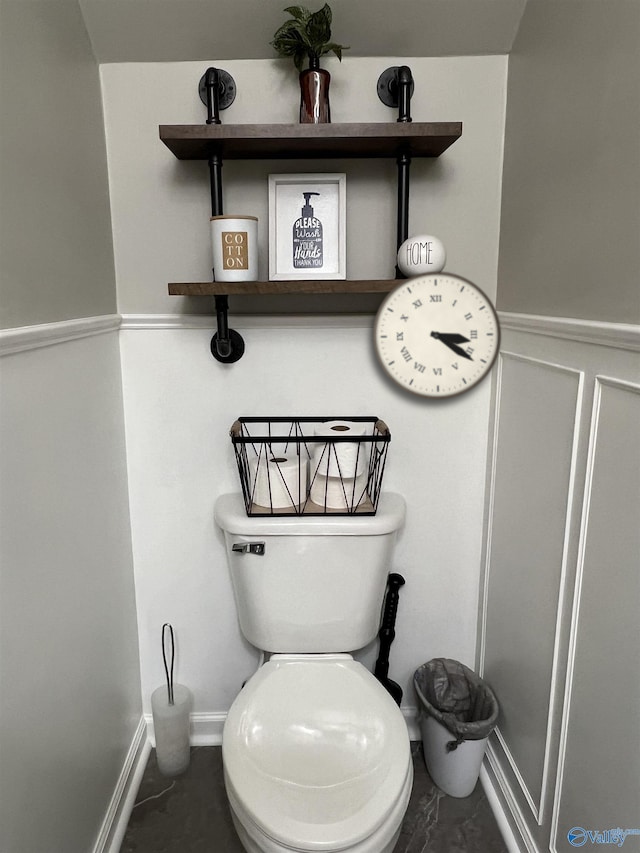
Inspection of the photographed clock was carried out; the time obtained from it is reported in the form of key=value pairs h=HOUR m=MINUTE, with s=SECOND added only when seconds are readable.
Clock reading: h=3 m=21
